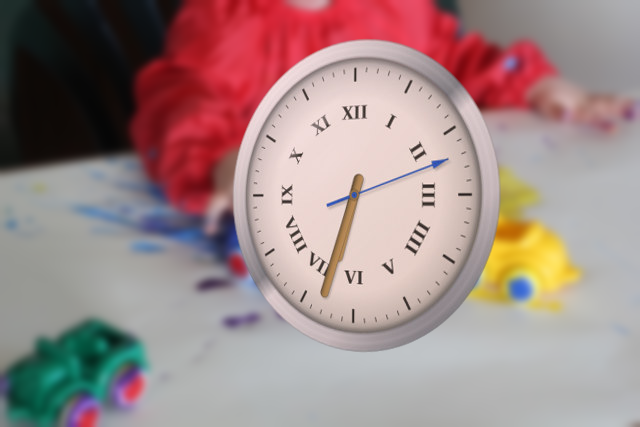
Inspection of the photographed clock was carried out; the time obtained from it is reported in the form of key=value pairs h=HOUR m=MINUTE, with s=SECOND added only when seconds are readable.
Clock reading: h=6 m=33 s=12
